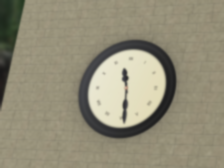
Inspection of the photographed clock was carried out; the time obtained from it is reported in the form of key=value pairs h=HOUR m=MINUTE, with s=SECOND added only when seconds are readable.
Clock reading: h=11 m=29
